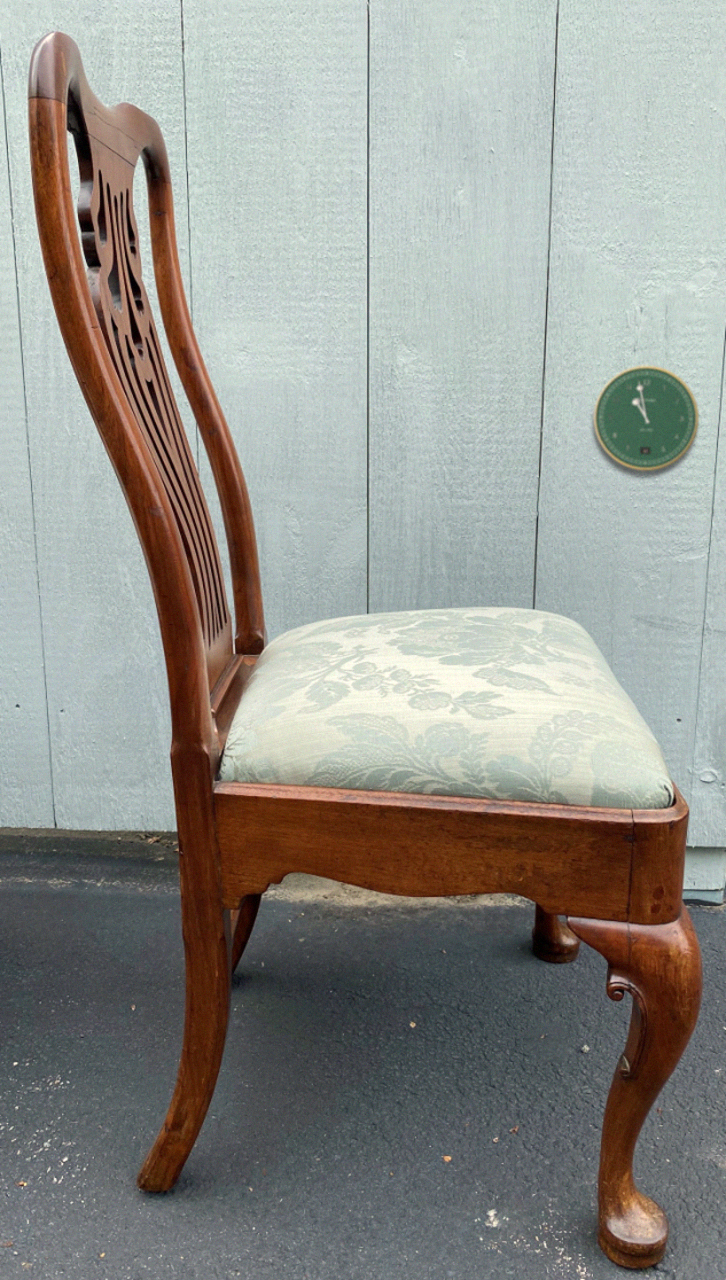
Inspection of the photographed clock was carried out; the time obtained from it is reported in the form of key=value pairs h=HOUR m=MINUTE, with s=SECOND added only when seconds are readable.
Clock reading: h=10 m=58
